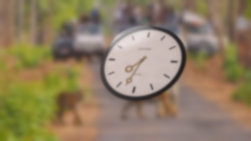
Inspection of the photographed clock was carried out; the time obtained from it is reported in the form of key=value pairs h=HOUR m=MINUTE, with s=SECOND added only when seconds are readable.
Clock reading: h=7 m=33
